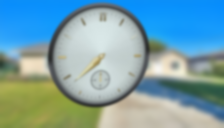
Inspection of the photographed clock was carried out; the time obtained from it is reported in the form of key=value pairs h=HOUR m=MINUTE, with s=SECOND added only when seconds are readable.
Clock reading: h=7 m=38
